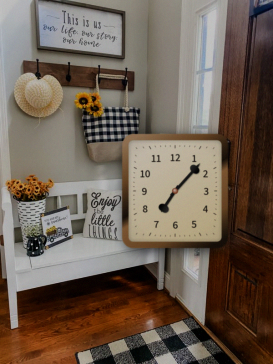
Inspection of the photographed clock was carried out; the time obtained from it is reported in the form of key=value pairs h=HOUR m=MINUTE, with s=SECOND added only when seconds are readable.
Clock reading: h=7 m=7
